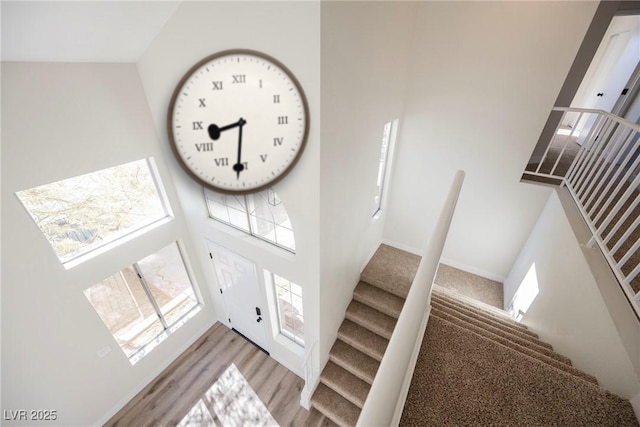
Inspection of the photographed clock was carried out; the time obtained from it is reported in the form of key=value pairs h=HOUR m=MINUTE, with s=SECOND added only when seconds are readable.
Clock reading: h=8 m=31
